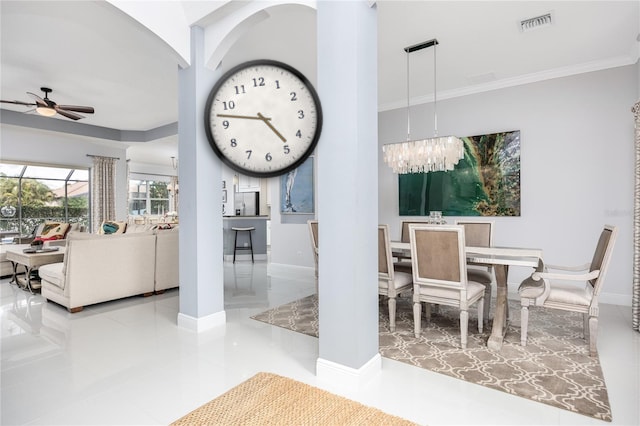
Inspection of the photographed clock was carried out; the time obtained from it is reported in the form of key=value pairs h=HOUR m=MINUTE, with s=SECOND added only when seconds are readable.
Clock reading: h=4 m=47
